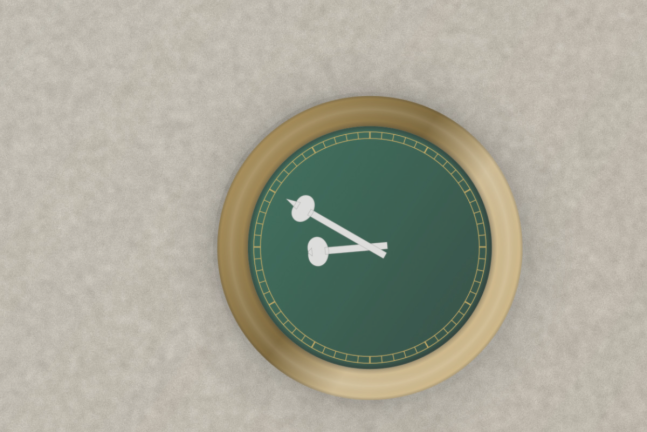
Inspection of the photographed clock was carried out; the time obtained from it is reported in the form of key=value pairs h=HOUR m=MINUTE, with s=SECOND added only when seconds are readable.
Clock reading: h=8 m=50
